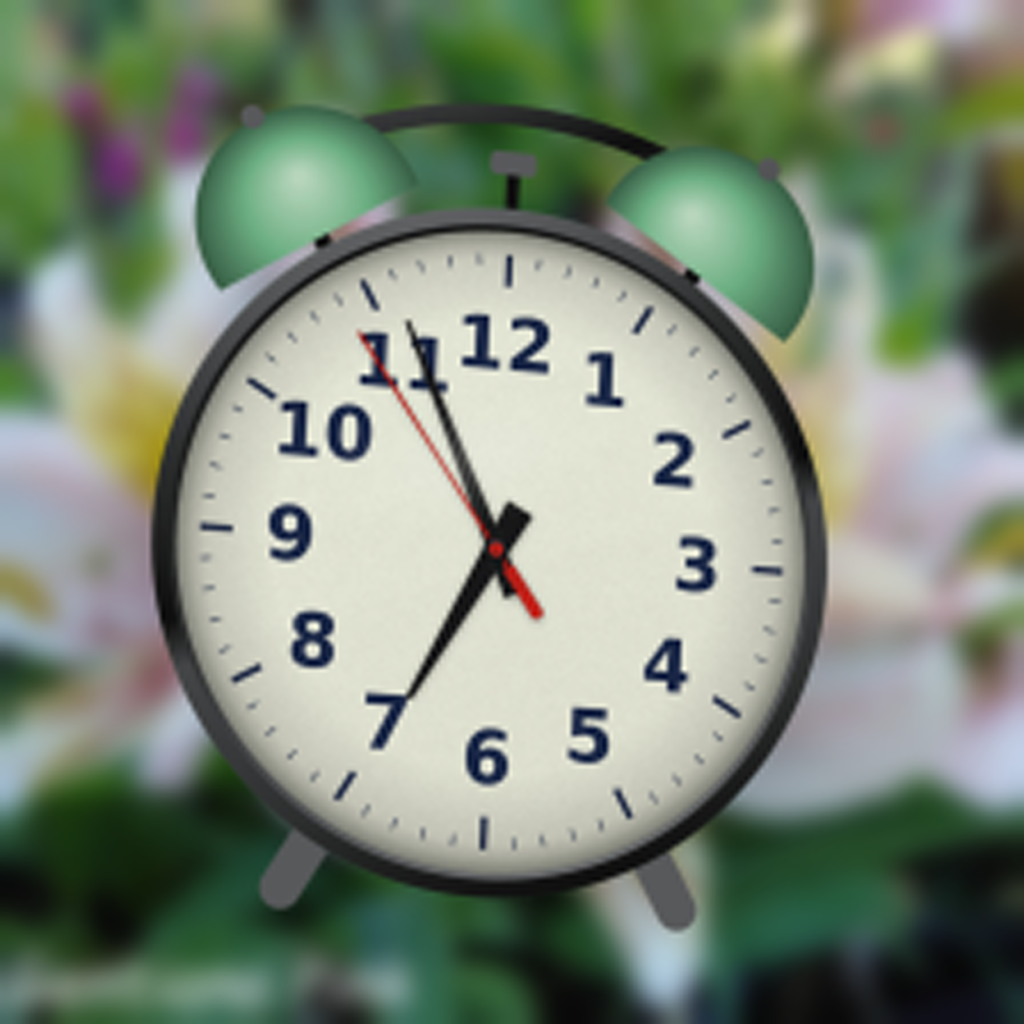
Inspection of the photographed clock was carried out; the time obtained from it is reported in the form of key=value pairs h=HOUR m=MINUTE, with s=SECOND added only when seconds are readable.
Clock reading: h=6 m=55 s=54
